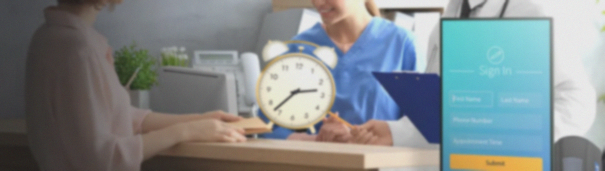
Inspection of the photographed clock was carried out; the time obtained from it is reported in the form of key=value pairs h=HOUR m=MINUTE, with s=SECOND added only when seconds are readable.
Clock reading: h=2 m=37
